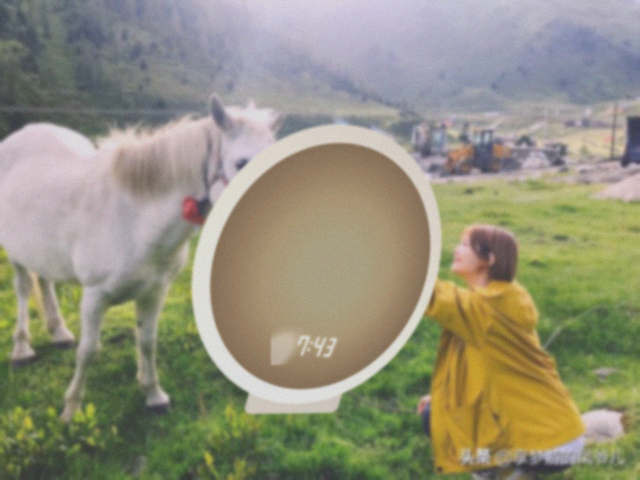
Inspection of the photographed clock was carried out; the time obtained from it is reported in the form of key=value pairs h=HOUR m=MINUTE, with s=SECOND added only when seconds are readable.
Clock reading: h=7 m=43
